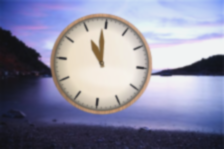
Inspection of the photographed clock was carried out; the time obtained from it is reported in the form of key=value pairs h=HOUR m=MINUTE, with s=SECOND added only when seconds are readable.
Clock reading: h=10 m=59
